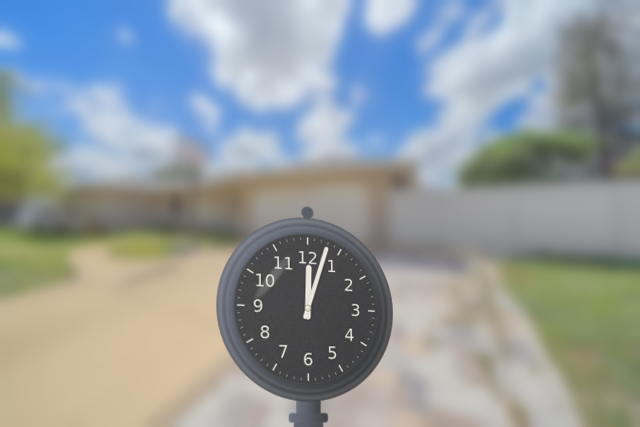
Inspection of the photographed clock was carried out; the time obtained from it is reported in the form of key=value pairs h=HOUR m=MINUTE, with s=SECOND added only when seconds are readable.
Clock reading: h=12 m=3
